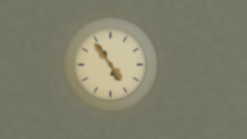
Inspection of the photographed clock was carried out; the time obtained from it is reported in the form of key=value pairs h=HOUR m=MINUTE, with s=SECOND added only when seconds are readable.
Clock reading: h=4 m=54
